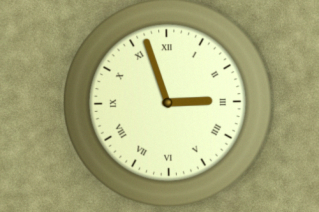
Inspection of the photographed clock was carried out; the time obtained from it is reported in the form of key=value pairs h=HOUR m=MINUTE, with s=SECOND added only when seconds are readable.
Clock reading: h=2 m=57
